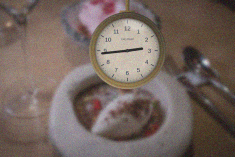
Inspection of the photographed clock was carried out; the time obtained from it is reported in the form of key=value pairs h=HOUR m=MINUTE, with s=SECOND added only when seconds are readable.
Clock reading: h=2 m=44
